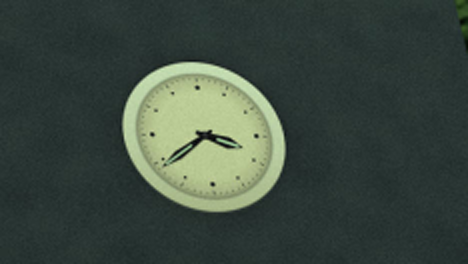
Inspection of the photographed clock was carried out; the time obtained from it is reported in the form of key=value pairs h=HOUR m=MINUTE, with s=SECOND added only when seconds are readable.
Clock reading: h=3 m=39
